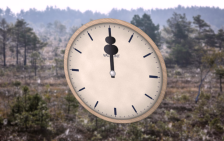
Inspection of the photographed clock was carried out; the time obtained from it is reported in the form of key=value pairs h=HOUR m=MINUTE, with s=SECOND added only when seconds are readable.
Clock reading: h=12 m=0
